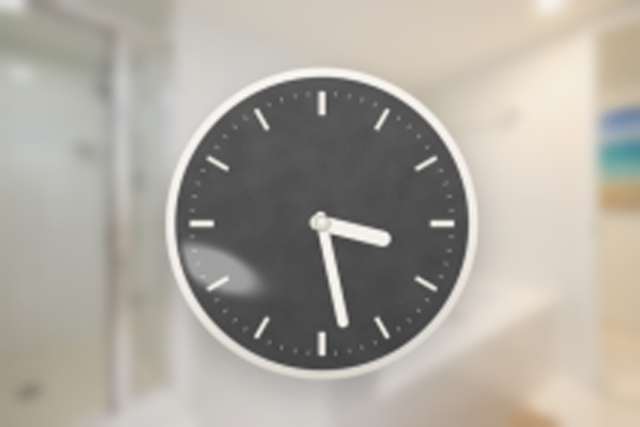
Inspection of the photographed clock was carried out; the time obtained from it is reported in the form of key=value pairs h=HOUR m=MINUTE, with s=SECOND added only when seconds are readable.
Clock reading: h=3 m=28
